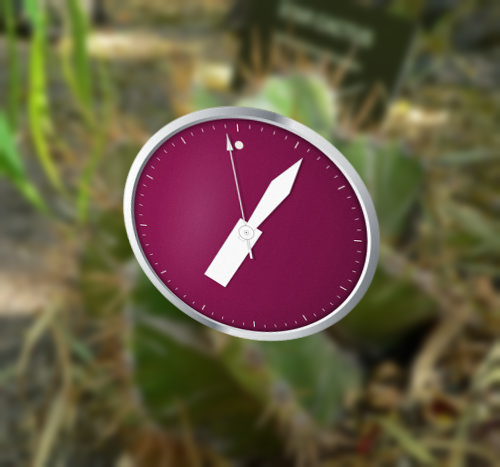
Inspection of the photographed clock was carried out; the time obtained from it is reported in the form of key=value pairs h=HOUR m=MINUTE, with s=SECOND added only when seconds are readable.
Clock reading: h=7 m=5 s=59
